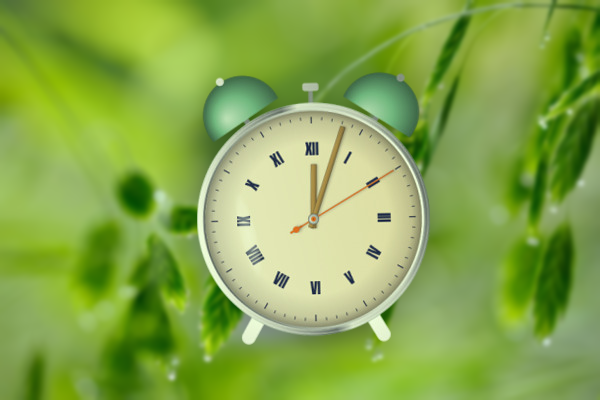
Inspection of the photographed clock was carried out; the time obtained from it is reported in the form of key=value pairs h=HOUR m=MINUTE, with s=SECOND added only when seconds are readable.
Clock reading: h=12 m=3 s=10
